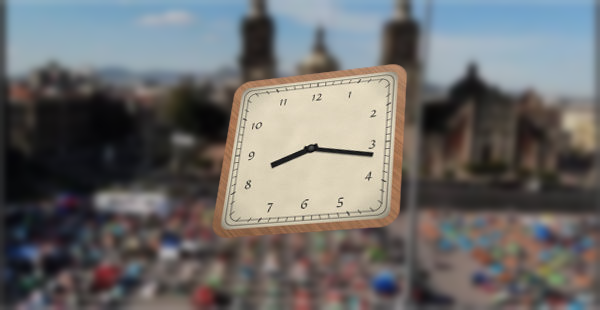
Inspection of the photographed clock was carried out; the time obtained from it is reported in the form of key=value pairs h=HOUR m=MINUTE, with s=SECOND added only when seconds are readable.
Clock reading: h=8 m=17
